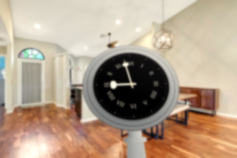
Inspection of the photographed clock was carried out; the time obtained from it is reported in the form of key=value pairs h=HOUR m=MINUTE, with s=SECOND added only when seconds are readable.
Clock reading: h=8 m=58
